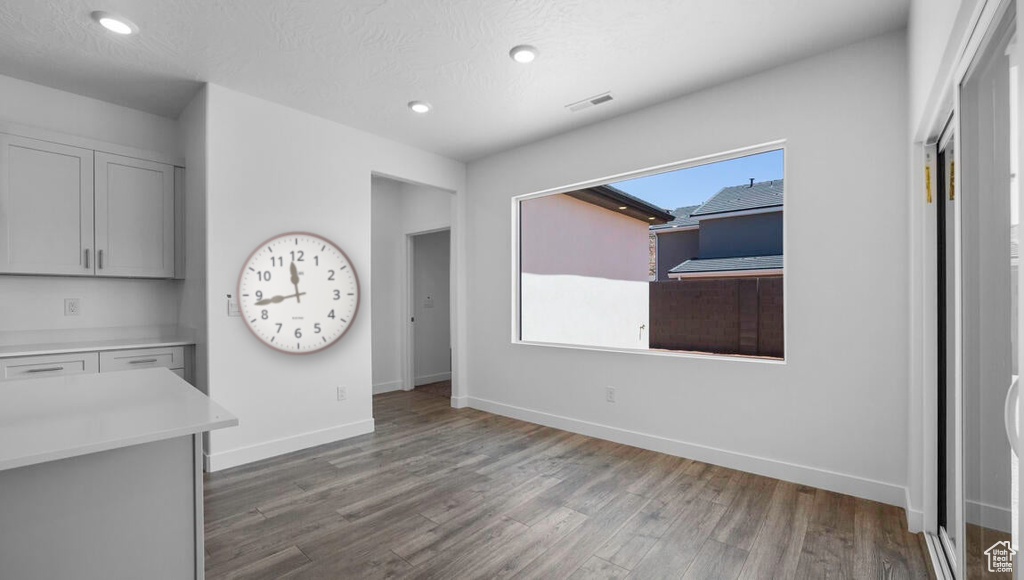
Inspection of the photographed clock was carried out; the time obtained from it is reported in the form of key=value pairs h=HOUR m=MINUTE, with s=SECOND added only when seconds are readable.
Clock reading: h=11 m=43
